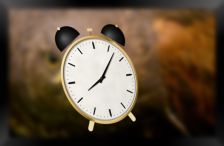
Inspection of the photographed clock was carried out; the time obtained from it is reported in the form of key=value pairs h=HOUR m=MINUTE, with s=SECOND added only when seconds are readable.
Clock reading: h=8 m=7
